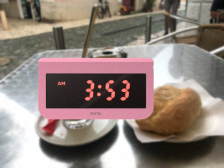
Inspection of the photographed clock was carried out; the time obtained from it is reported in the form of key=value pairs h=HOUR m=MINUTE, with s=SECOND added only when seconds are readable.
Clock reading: h=3 m=53
